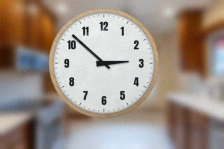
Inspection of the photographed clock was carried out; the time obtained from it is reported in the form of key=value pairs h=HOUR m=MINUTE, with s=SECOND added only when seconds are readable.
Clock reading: h=2 m=52
